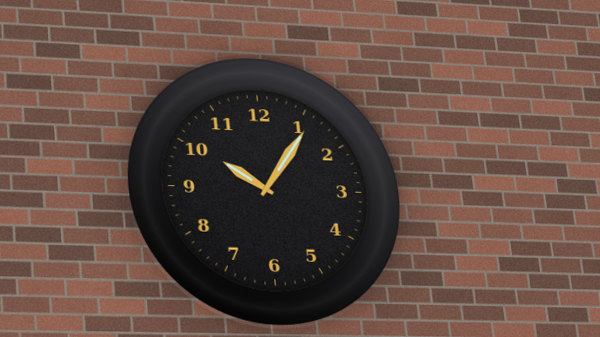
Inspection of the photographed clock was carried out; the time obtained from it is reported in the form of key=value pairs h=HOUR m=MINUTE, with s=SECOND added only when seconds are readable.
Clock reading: h=10 m=6
